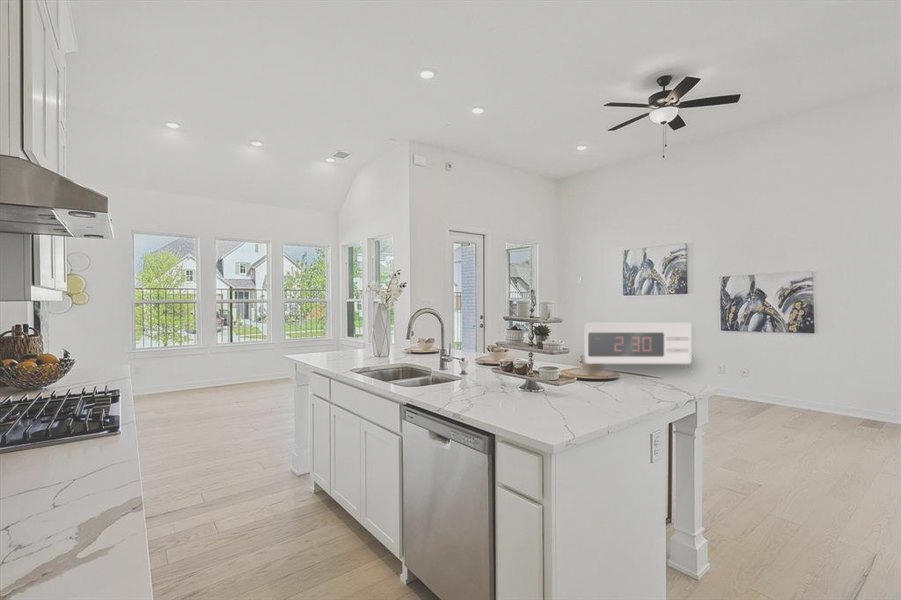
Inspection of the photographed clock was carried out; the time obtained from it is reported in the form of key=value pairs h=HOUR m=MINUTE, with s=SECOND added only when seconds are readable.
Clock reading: h=2 m=30
